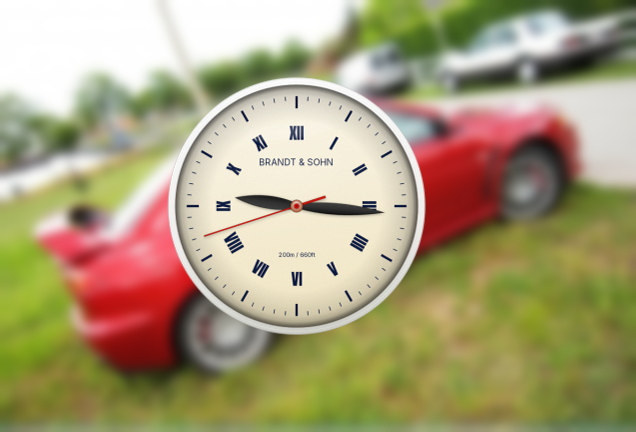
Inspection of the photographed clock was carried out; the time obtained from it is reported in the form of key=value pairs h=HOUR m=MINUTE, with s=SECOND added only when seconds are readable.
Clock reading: h=9 m=15 s=42
